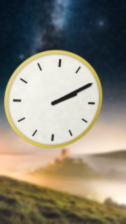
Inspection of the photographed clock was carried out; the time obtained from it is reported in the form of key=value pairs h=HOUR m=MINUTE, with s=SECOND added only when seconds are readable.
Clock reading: h=2 m=10
